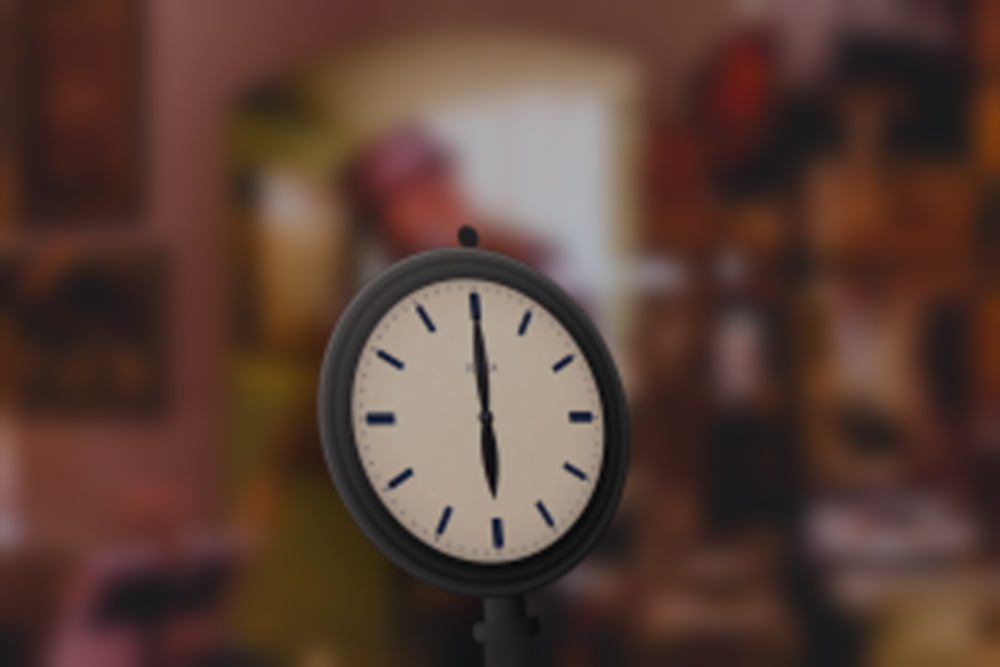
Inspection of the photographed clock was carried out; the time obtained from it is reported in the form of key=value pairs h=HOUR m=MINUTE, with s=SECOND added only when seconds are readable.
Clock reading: h=6 m=0
